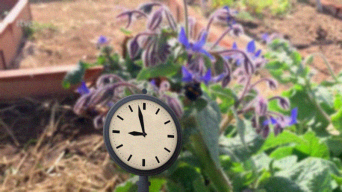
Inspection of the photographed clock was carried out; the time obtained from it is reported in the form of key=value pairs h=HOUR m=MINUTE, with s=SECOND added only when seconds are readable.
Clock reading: h=8 m=58
